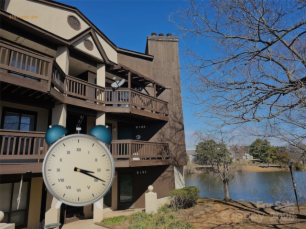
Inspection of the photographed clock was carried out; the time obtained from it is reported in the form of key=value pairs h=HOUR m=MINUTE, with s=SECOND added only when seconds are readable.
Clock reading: h=3 m=19
